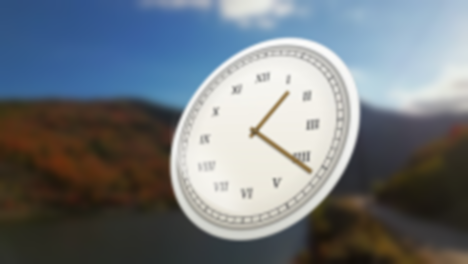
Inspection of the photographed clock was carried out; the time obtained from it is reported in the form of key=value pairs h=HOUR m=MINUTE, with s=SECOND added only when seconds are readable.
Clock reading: h=1 m=21
